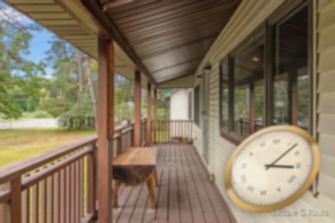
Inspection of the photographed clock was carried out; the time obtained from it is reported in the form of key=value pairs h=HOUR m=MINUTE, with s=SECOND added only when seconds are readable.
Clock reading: h=3 m=7
